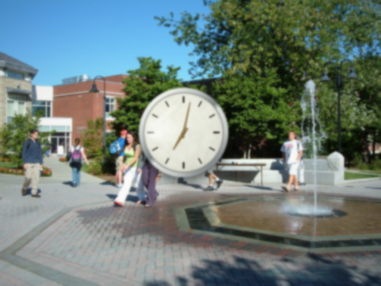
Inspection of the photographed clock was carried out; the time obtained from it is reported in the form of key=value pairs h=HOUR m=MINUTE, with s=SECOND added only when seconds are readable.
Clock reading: h=7 m=2
